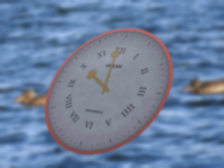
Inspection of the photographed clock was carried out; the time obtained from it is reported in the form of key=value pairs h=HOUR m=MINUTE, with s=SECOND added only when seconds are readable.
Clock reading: h=9 m=59
